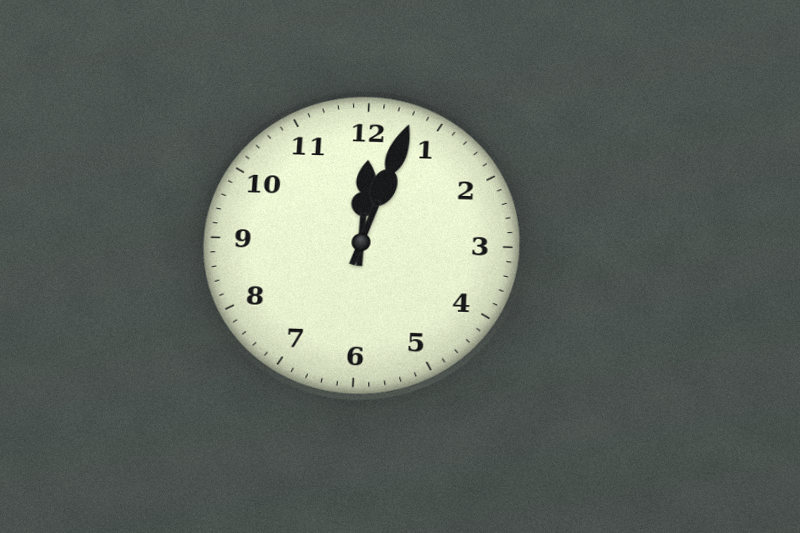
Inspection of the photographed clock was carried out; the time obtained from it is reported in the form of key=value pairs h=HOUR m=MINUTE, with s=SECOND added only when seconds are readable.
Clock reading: h=12 m=3
